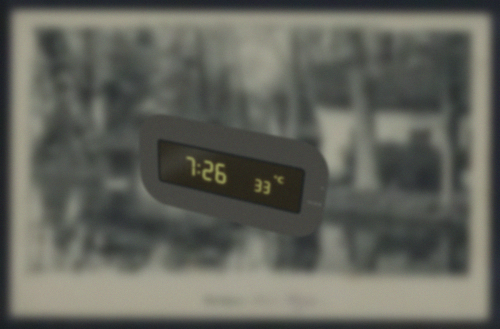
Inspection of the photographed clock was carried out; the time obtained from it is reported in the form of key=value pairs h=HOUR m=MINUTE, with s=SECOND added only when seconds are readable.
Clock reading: h=7 m=26
